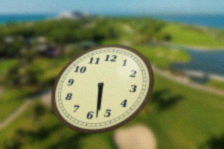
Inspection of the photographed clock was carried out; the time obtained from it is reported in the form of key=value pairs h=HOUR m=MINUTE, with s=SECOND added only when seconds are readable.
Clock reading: h=5 m=28
